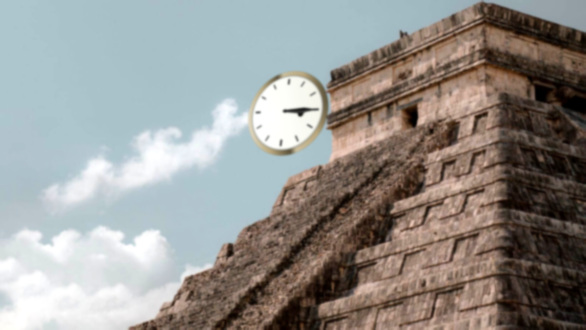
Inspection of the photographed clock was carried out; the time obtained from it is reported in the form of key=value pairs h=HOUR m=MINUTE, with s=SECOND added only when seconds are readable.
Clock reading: h=3 m=15
